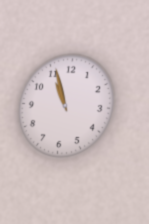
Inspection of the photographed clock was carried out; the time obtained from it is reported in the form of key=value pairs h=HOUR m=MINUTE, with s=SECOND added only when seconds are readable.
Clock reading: h=10 m=56
